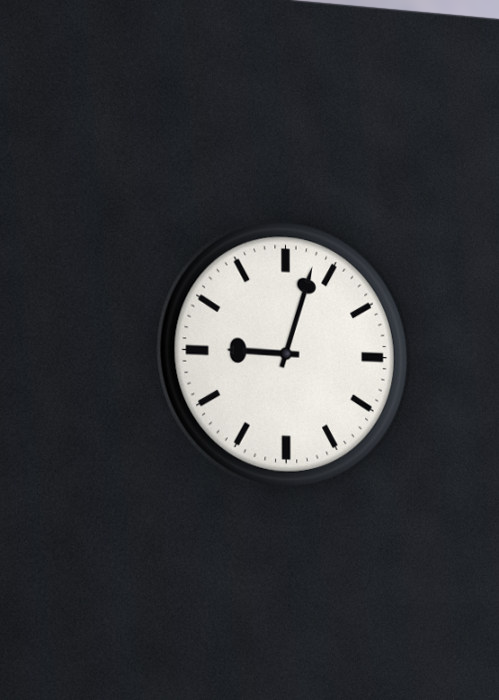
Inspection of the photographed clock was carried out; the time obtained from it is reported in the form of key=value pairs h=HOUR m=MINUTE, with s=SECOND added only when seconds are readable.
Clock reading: h=9 m=3
